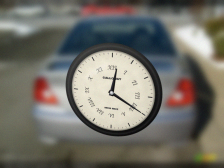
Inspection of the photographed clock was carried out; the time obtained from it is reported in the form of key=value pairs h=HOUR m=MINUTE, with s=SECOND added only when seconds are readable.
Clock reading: h=12 m=20
